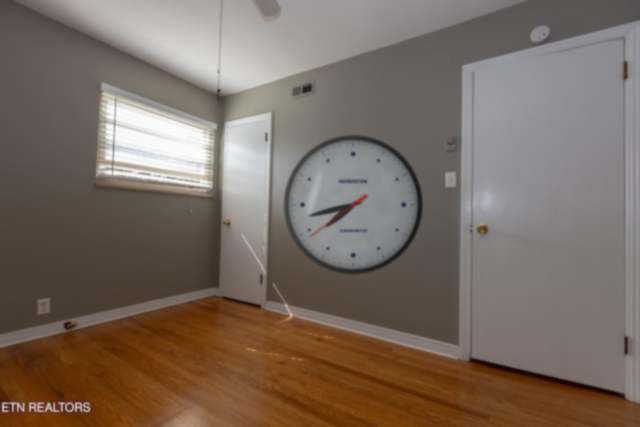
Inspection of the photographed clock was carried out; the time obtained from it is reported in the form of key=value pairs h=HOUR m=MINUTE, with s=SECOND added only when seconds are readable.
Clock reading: h=7 m=42 s=39
